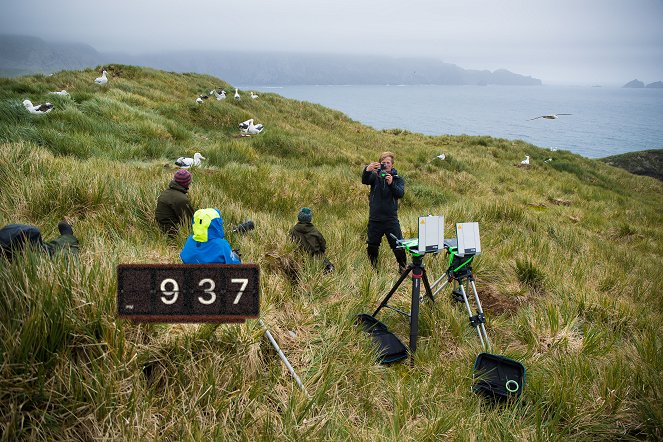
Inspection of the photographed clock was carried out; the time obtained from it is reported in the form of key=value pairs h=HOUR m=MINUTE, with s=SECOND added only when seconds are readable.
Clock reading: h=9 m=37
